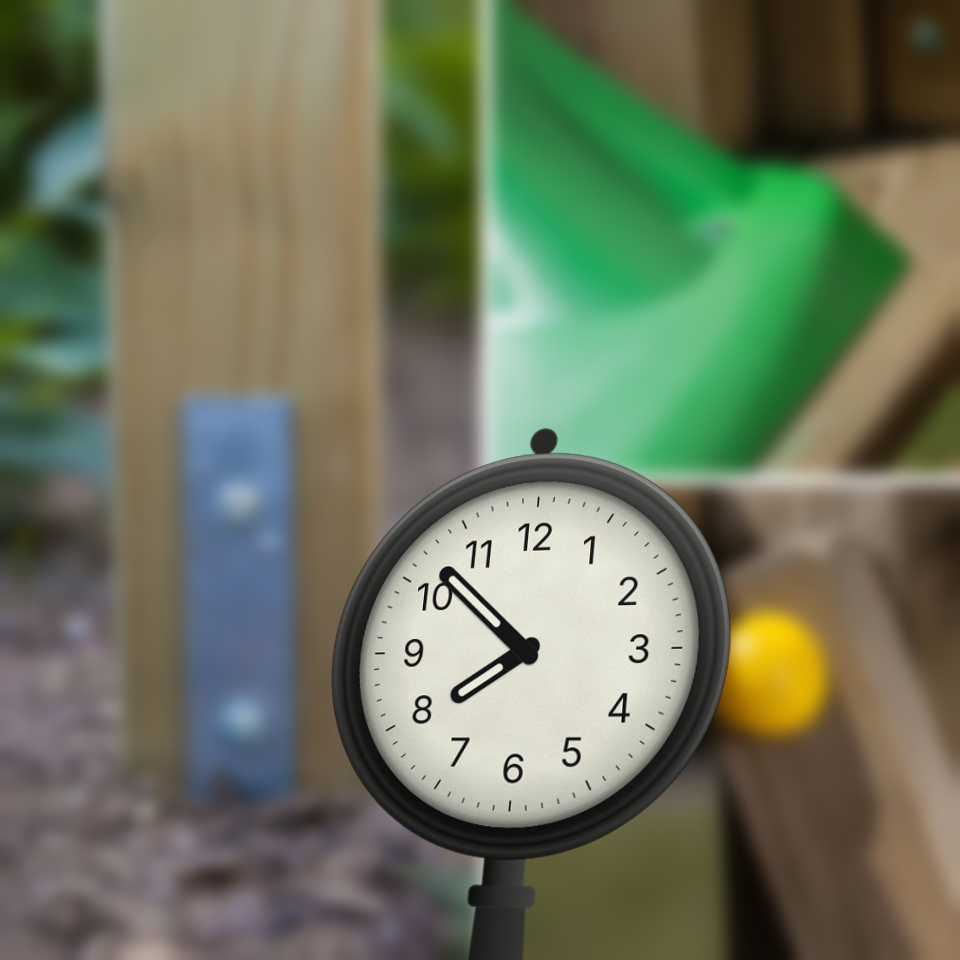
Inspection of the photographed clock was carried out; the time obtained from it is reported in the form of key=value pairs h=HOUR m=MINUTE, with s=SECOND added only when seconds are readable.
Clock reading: h=7 m=52
